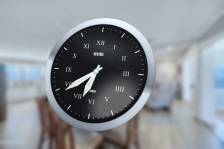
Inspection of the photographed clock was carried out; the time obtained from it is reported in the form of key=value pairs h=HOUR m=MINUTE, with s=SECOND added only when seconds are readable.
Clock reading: h=6 m=39
